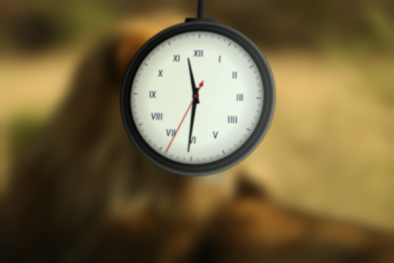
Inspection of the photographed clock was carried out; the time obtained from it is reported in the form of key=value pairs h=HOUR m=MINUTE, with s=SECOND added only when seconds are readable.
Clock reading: h=11 m=30 s=34
